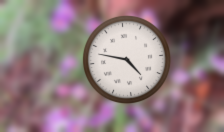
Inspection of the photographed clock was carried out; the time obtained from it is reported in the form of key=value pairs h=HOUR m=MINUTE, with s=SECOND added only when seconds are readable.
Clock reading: h=4 m=48
